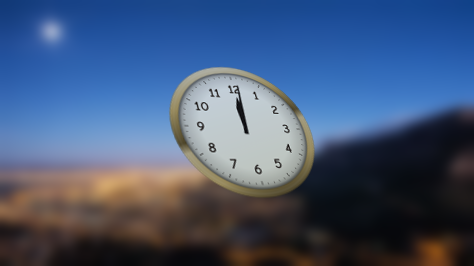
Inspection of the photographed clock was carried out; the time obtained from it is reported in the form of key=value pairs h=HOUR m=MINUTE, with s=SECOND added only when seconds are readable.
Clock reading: h=12 m=1
